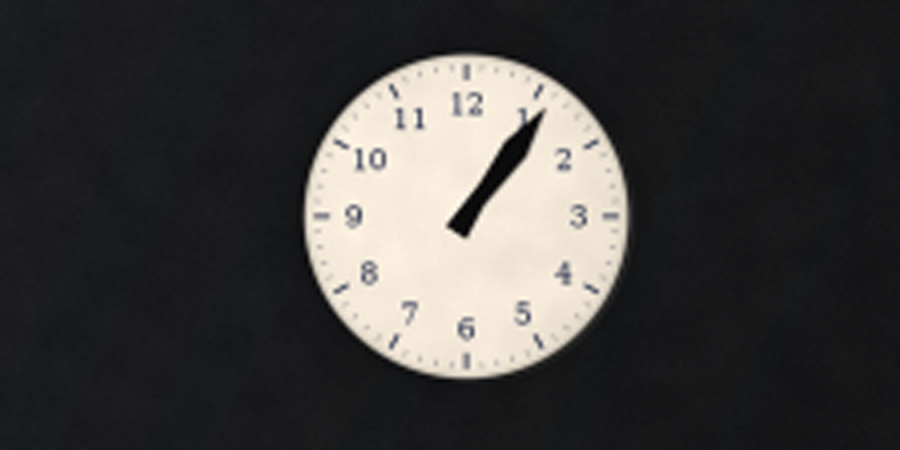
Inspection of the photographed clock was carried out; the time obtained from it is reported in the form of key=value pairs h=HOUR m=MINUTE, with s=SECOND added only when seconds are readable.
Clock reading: h=1 m=6
